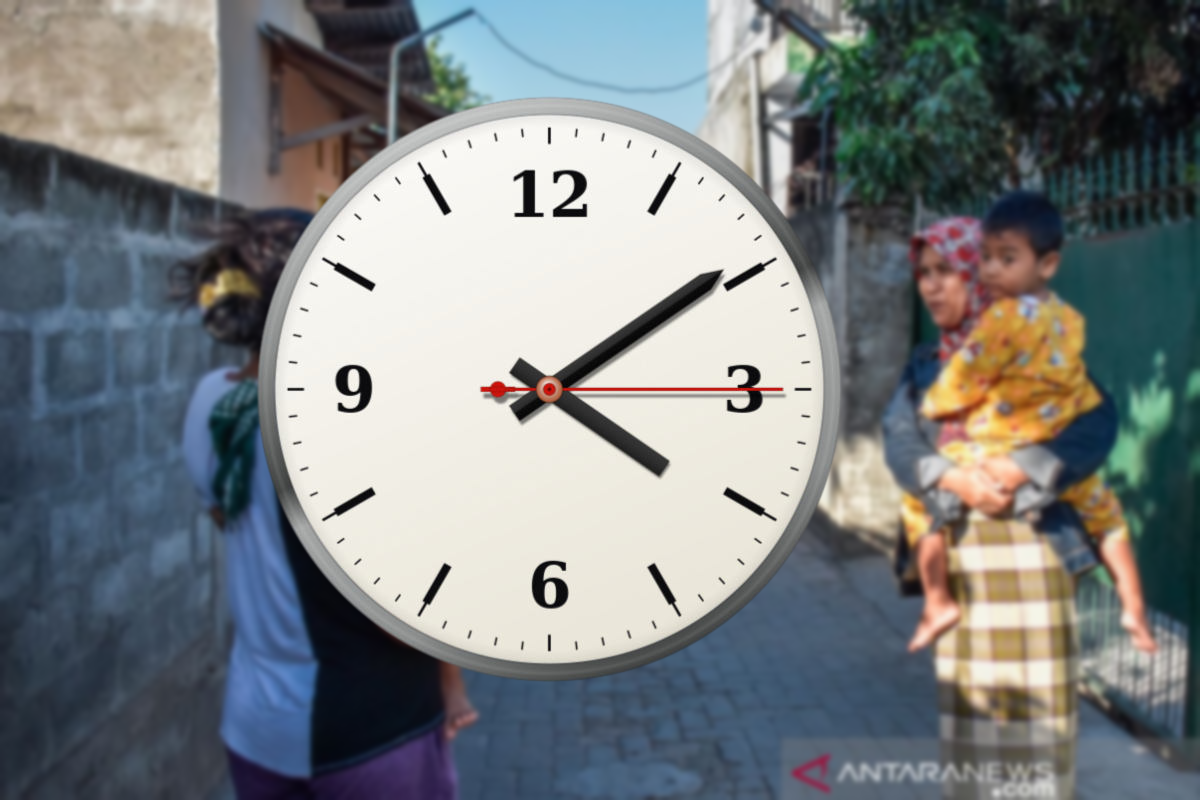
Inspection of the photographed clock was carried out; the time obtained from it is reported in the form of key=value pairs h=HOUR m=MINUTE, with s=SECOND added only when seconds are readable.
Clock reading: h=4 m=9 s=15
